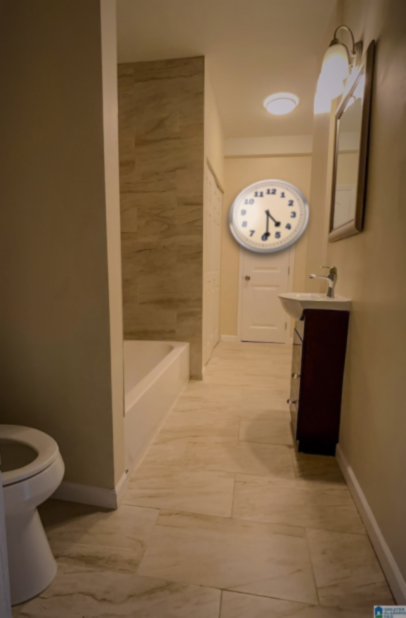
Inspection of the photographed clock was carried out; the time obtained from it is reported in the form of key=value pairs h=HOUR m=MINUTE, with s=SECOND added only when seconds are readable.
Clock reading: h=4 m=29
